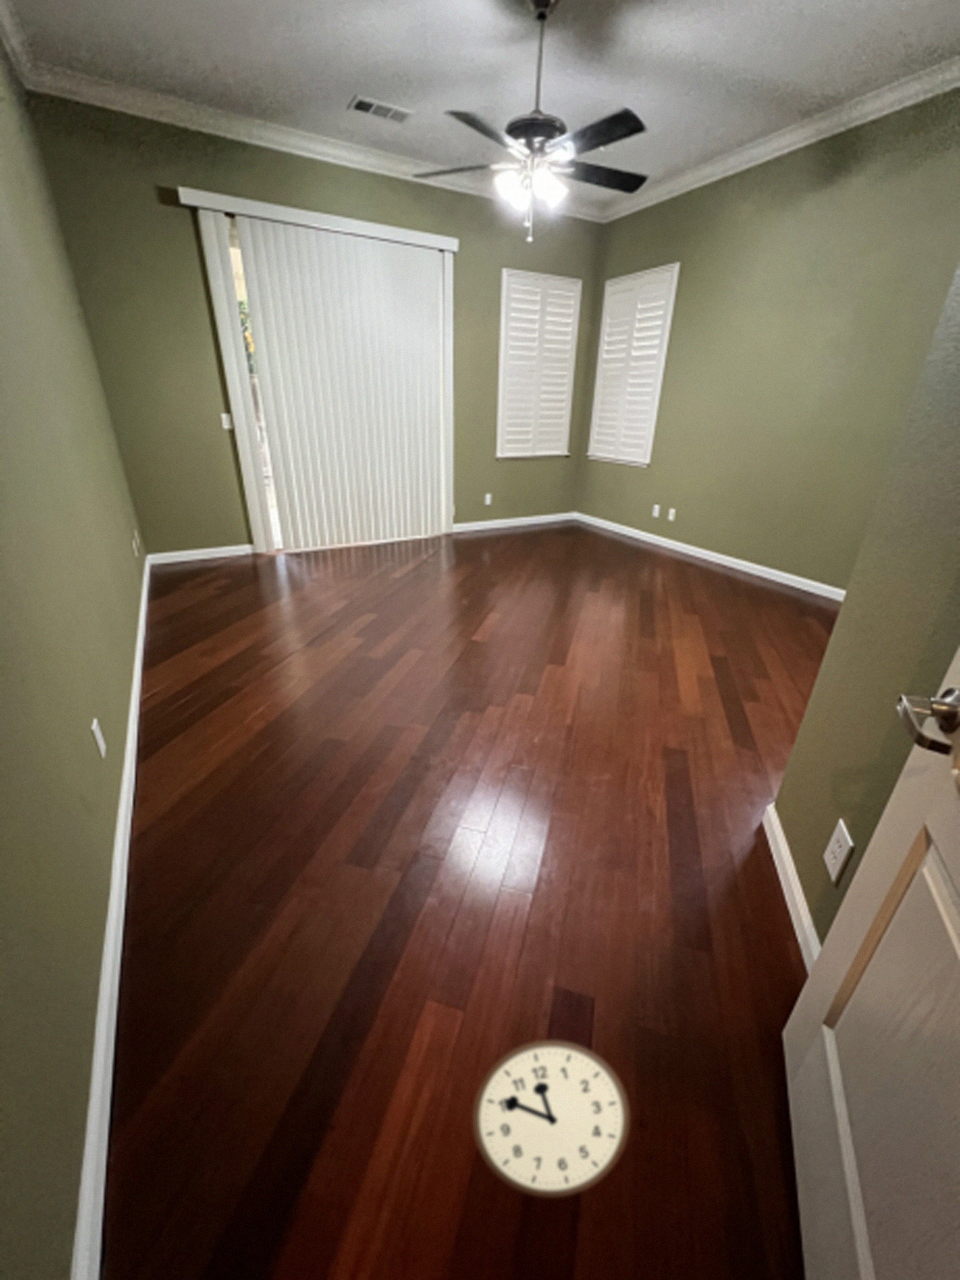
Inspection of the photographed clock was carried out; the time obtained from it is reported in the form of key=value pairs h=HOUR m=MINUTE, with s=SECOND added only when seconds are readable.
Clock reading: h=11 m=51
